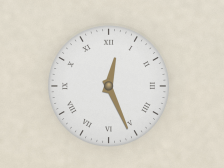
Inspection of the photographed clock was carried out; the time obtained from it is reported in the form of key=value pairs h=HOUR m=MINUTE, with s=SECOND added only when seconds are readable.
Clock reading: h=12 m=26
